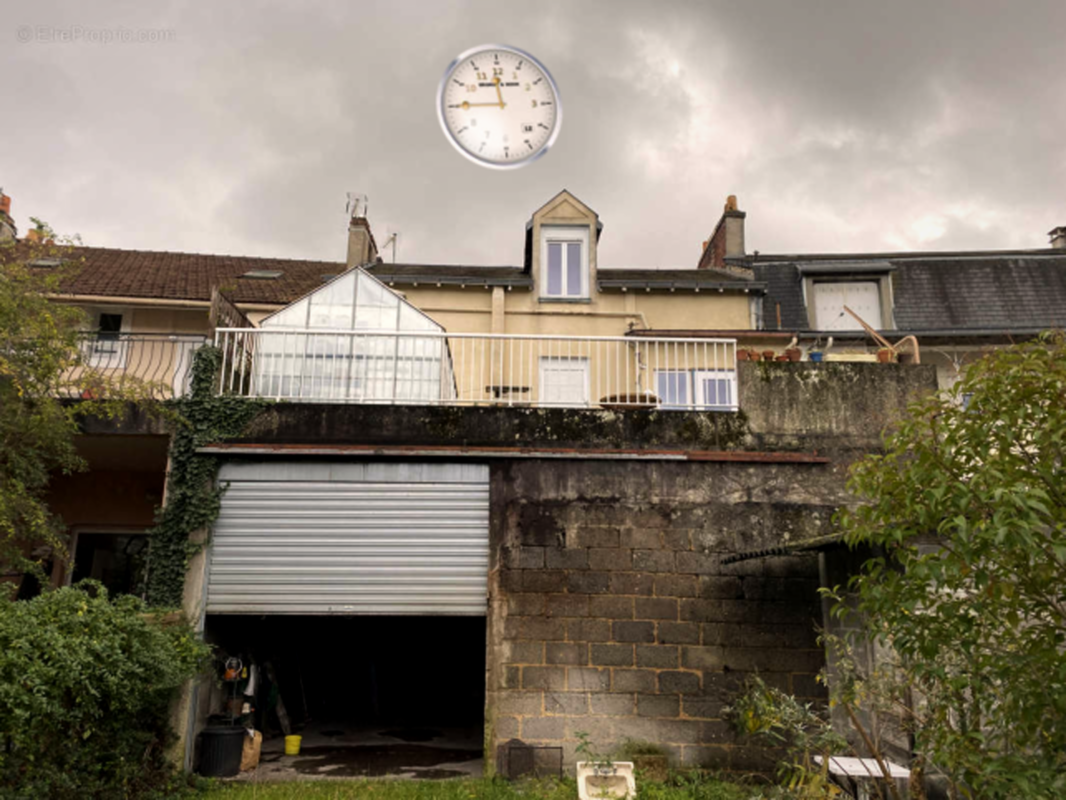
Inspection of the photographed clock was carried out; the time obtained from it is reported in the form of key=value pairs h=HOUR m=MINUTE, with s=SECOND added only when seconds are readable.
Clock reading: h=11 m=45
